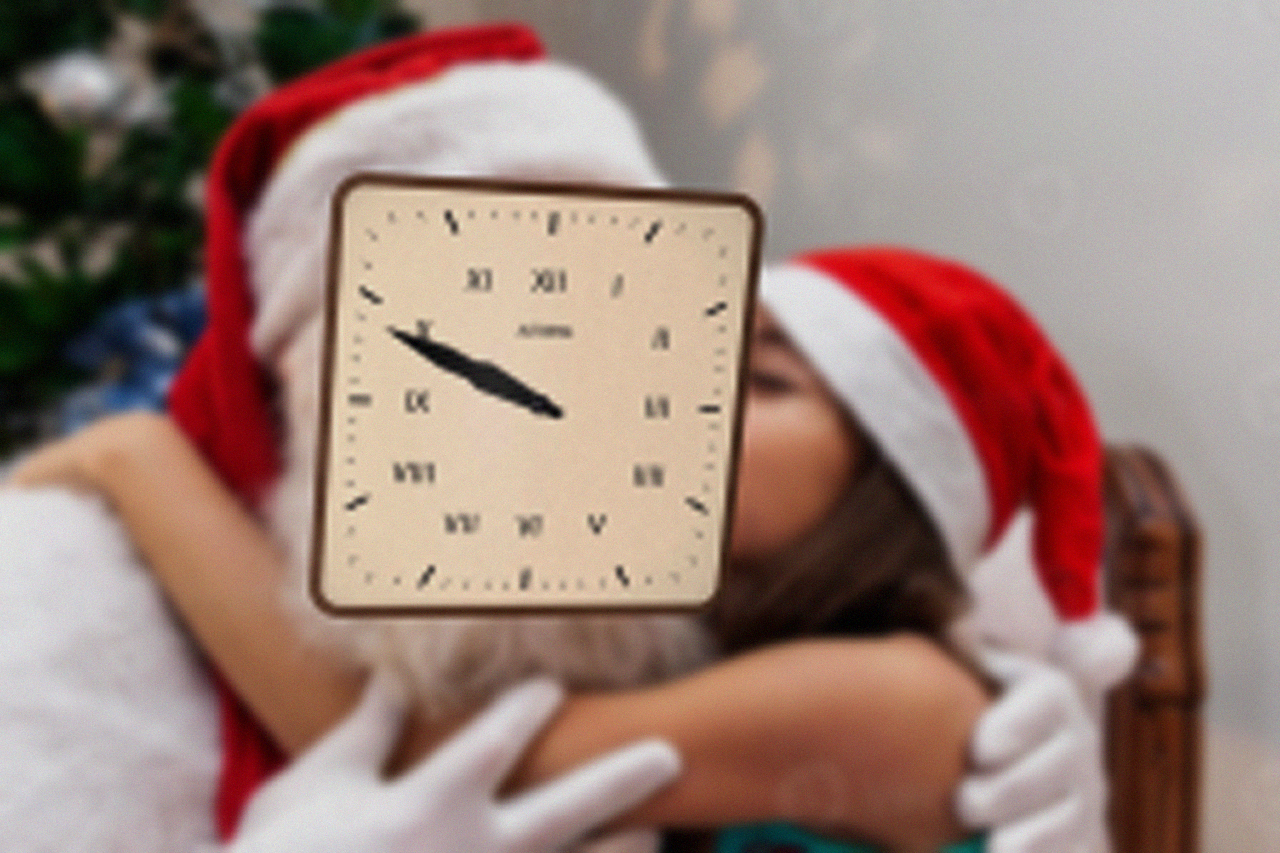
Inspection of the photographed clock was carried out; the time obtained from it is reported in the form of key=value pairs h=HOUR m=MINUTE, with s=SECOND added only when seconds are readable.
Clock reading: h=9 m=49
